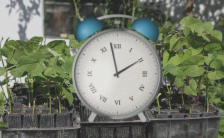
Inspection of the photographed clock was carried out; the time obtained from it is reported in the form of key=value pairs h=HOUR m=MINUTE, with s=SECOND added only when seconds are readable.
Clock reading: h=1 m=58
